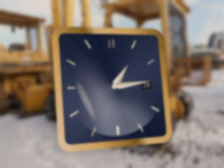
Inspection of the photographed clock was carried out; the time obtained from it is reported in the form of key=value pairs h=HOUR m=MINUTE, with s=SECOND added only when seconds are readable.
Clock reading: h=1 m=14
